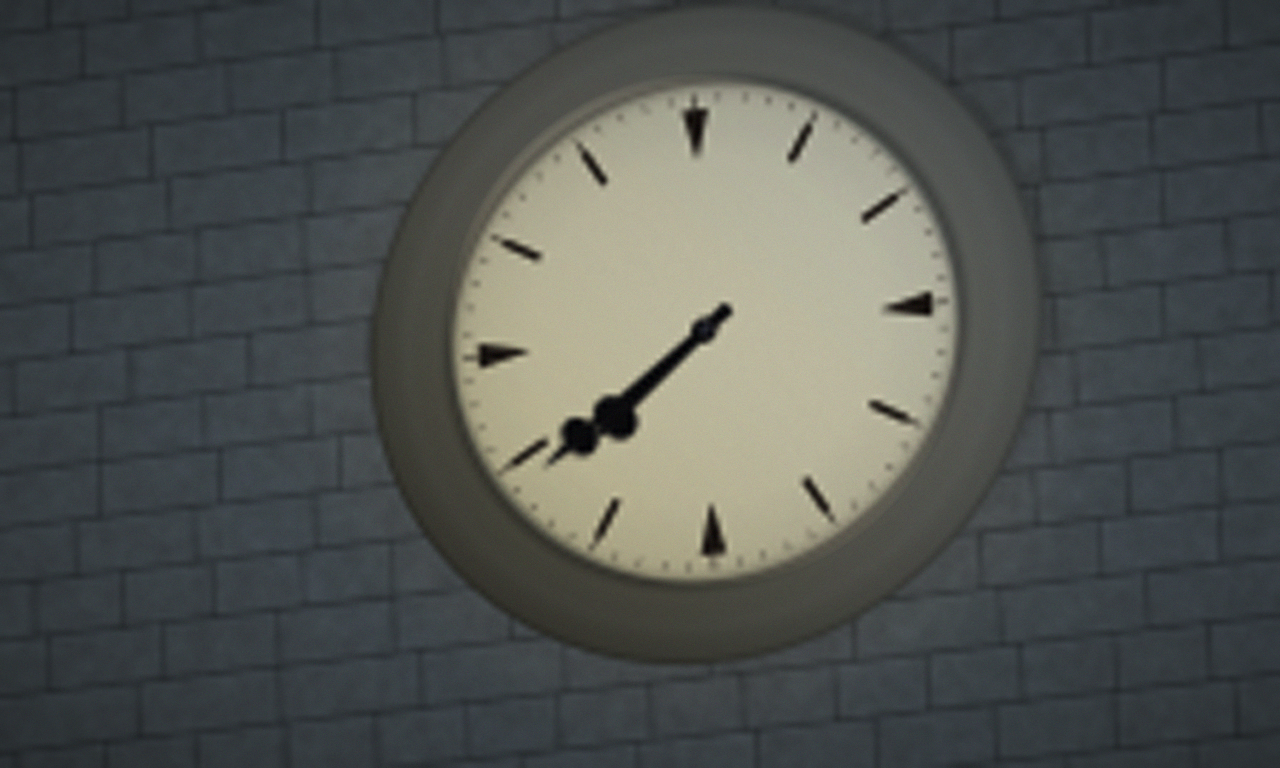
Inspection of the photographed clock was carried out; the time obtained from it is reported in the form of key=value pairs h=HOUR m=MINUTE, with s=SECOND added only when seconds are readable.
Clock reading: h=7 m=39
